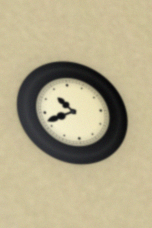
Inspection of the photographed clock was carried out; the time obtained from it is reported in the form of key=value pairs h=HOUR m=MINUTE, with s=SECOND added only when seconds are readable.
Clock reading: h=10 m=42
